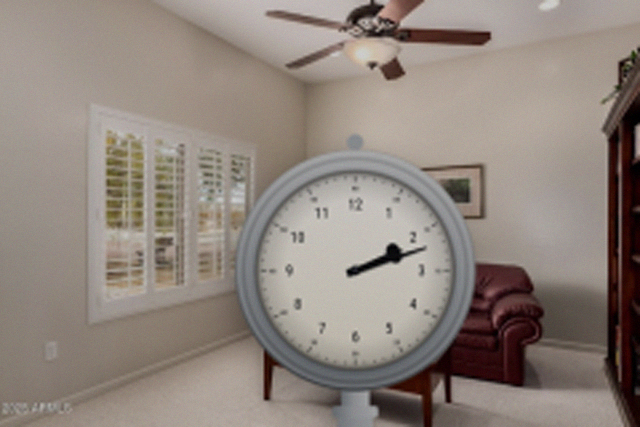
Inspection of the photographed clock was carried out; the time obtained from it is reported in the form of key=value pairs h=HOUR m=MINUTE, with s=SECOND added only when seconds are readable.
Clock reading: h=2 m=12
